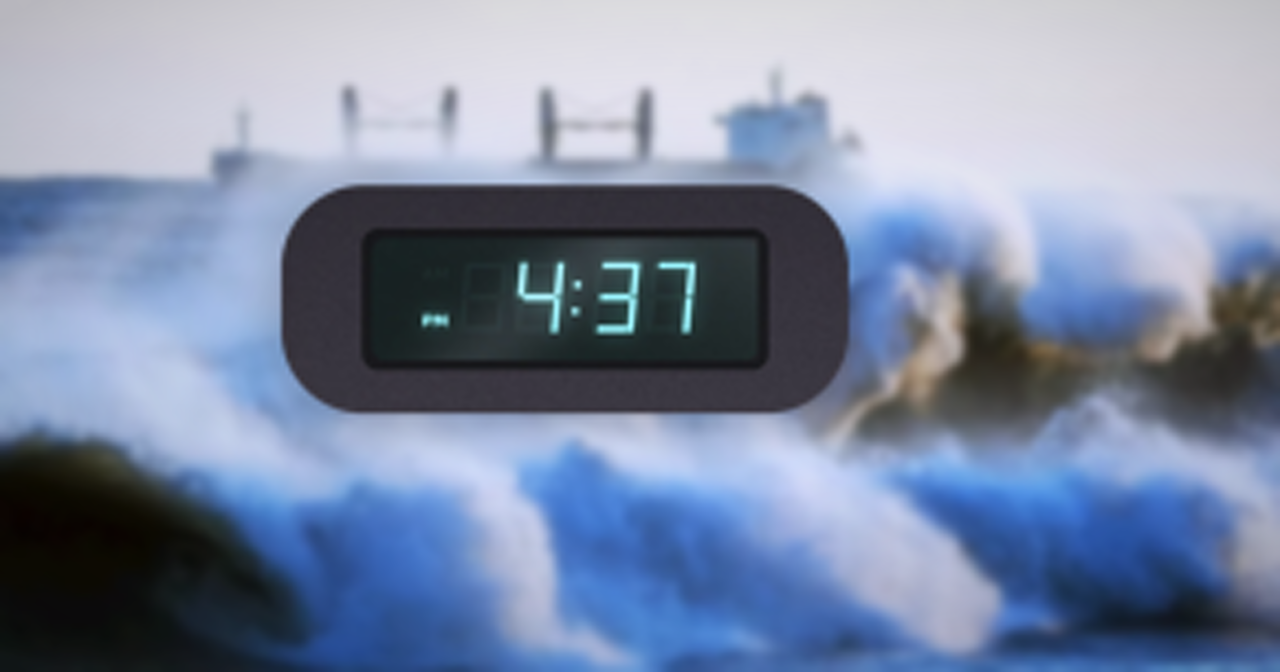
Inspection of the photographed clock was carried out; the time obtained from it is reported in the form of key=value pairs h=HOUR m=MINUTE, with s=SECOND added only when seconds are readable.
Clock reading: h=4 m=37
